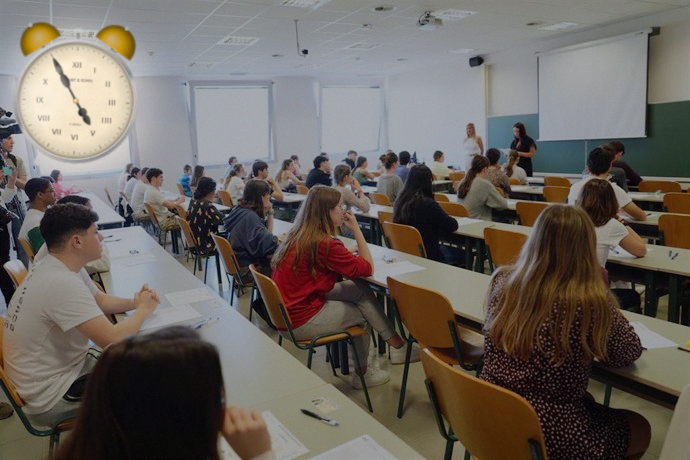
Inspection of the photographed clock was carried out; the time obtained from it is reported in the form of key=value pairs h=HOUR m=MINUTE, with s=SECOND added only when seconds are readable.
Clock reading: h=4 m=55
